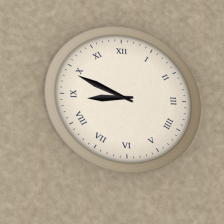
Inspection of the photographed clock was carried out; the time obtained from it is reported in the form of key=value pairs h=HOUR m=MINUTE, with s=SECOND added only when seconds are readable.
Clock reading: h=8 m=49
